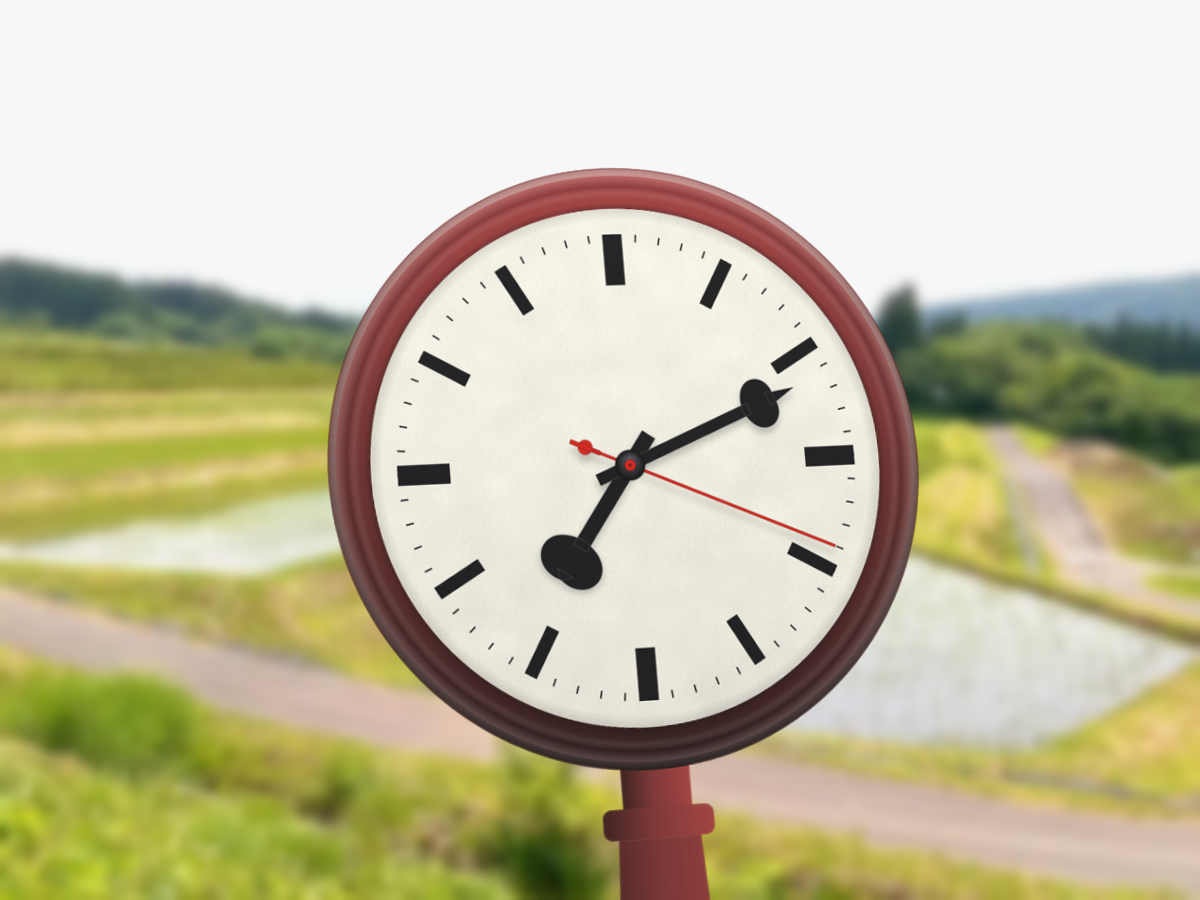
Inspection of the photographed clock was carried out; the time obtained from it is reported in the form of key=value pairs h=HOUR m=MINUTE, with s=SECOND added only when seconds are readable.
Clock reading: h=7 m=11 s=19
